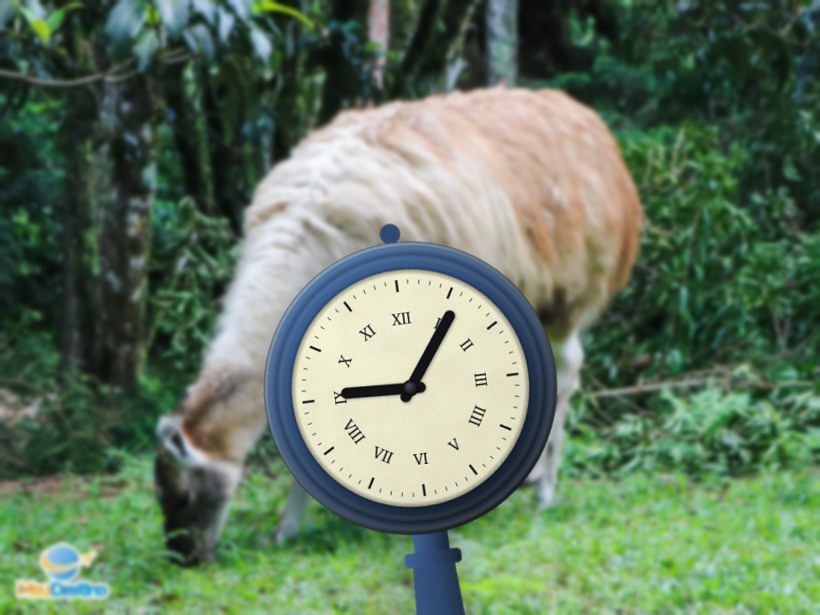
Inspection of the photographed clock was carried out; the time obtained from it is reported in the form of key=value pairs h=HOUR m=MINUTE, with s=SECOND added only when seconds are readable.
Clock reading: h=9 m=6
